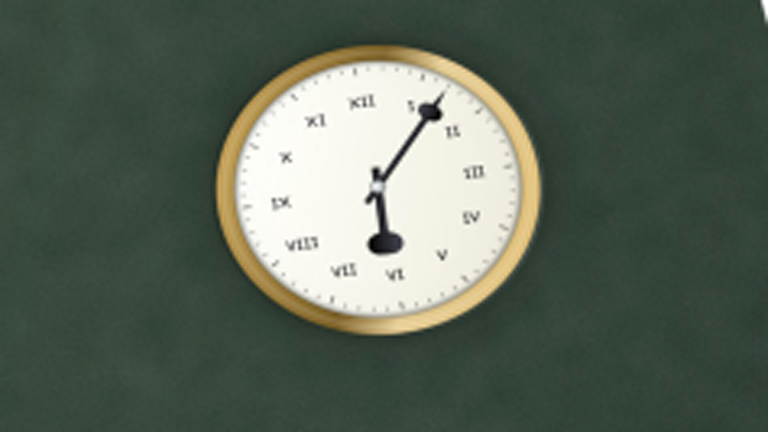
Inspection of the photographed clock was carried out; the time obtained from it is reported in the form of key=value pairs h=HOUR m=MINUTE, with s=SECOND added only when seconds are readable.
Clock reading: h=6 m=7
